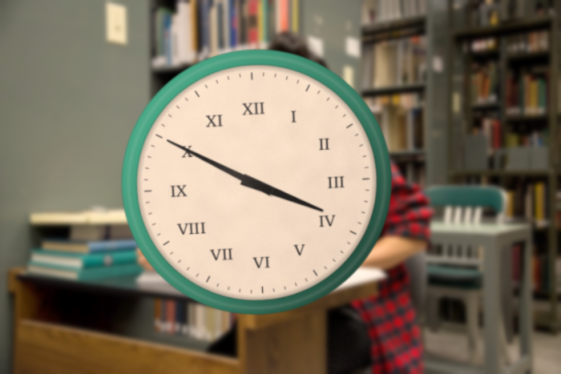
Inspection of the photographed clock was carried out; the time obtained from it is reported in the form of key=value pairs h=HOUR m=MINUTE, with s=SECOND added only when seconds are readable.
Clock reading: h=3 m=50
